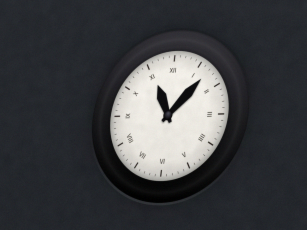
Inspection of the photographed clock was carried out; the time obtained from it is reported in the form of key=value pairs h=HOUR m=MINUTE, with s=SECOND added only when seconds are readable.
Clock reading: h=11 m=7
